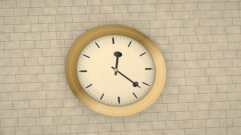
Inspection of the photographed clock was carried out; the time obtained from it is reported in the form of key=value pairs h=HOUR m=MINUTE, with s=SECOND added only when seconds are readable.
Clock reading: h=12 m=22
